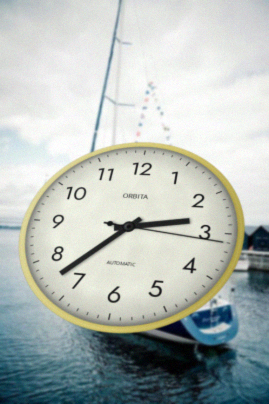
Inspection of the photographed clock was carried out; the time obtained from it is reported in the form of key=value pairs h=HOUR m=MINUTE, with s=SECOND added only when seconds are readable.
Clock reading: h=2 m=37 s=16
